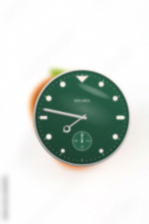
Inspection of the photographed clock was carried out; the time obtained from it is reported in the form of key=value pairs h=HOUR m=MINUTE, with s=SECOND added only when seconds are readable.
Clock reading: h=7 m=47
